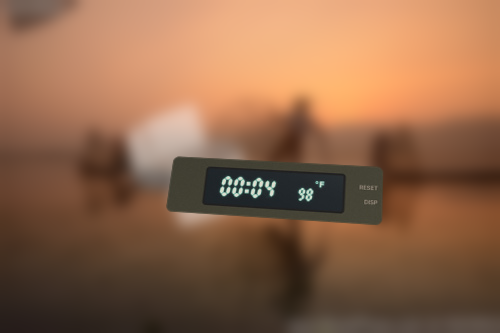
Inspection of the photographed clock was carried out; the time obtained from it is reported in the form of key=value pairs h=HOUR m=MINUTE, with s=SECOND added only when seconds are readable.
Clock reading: h=0 m=4
